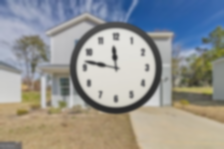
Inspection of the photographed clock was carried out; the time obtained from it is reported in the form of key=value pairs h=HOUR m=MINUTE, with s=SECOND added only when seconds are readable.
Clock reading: h=11 m=47
